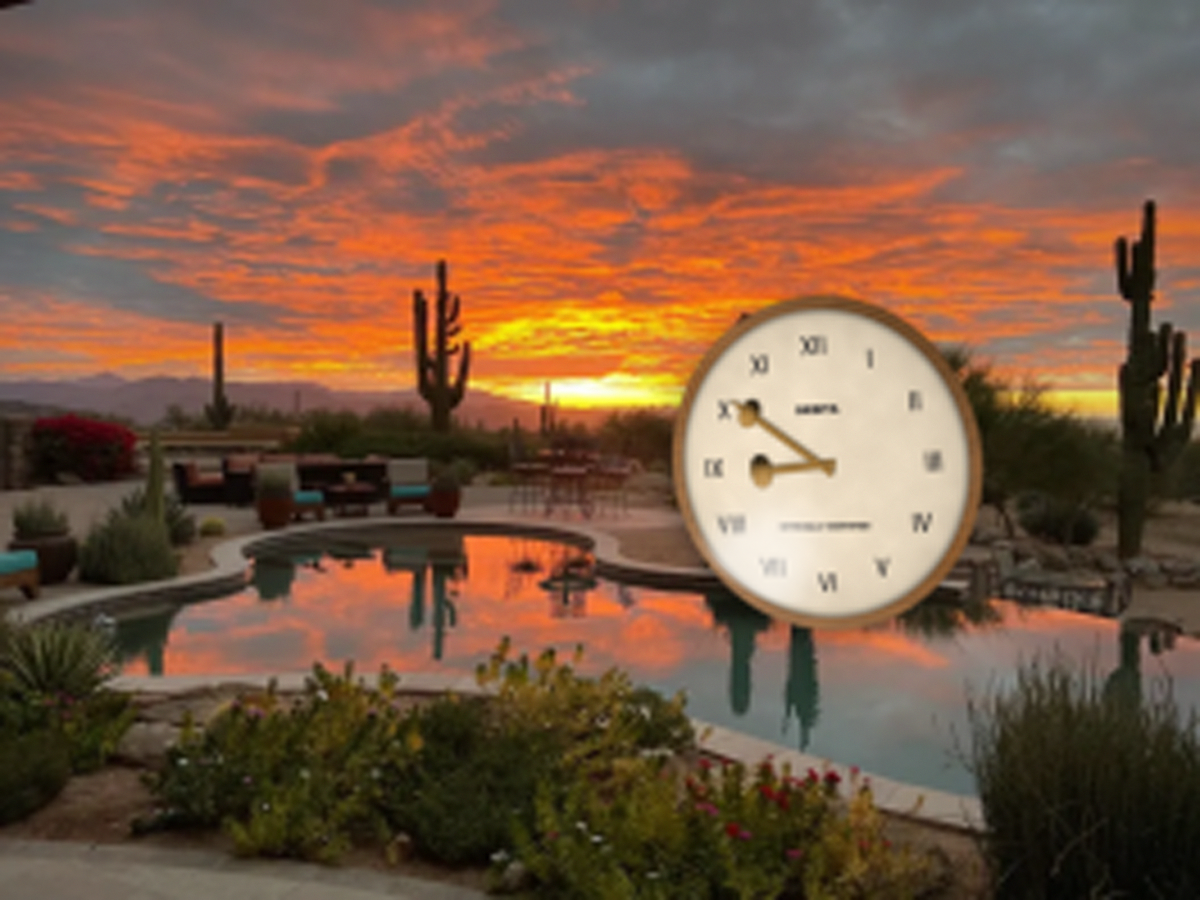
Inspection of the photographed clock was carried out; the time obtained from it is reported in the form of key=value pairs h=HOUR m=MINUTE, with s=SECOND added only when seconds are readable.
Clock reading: h=8 m=51
